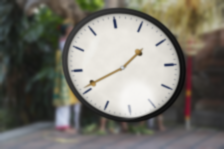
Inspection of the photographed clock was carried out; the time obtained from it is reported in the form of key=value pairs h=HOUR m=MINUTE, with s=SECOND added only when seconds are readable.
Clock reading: h=1 m=41
